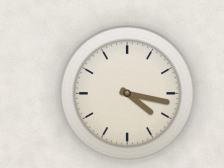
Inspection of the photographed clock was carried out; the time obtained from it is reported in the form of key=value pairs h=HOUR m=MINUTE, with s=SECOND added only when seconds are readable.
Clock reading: h=4 m=17
